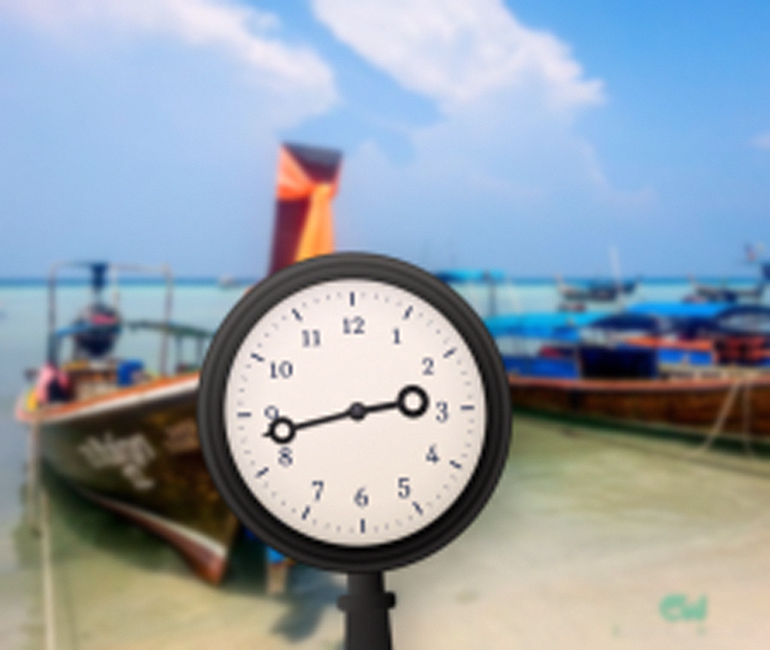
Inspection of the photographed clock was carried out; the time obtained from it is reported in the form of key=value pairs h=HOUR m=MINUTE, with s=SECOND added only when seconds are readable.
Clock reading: h=2 m=43
